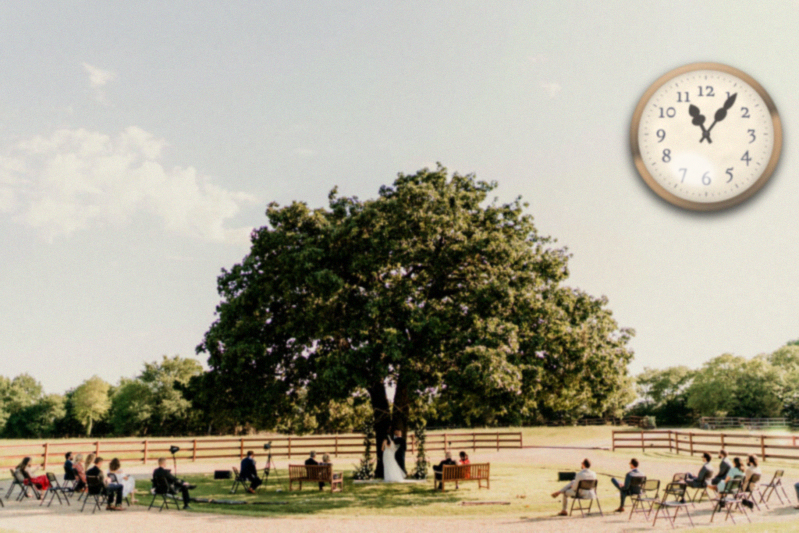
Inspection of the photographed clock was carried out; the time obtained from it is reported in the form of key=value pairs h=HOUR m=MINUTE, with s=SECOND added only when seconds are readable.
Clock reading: h=11 m=6
